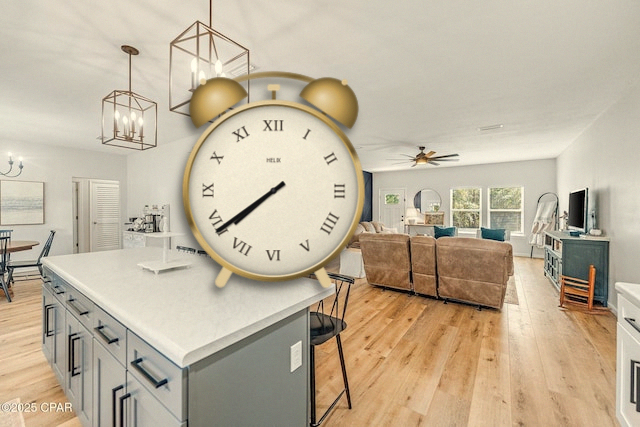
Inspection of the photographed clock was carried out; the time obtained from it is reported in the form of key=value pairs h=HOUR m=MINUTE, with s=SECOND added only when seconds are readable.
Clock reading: h=7 m=39
